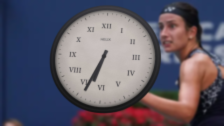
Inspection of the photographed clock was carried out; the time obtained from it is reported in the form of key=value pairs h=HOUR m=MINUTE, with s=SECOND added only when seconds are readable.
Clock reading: h=6 m=34
